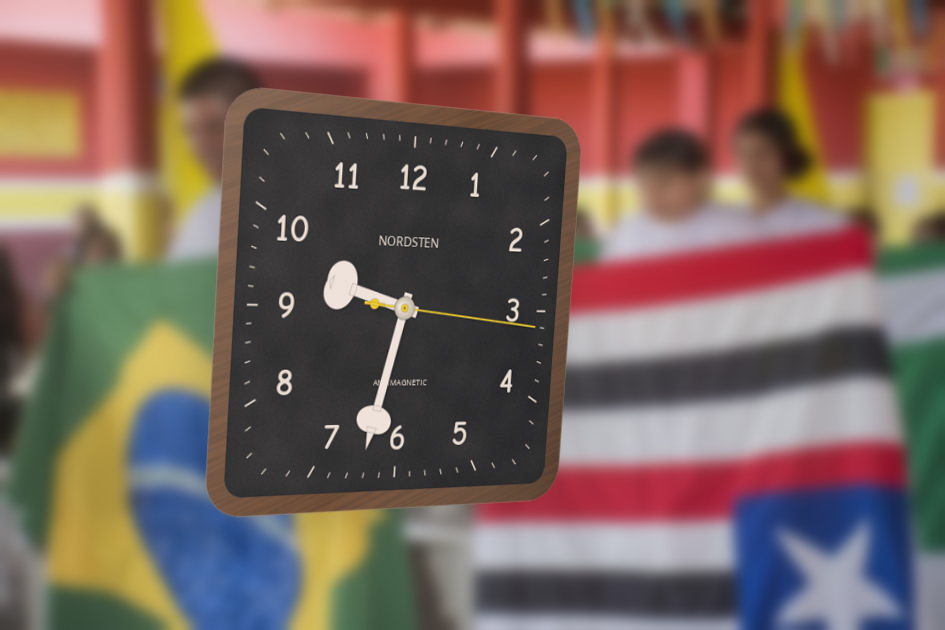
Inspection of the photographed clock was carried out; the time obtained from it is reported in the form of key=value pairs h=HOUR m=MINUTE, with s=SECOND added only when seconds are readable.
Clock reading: h=9 m=32 s=16
